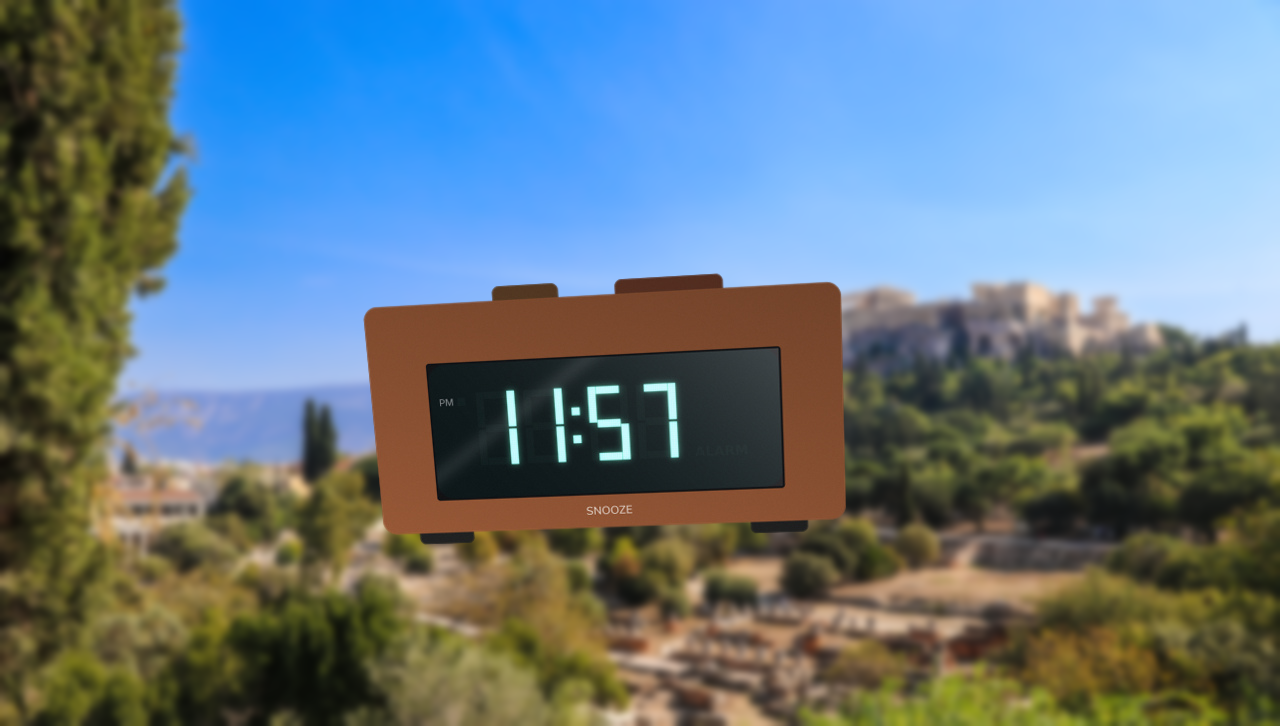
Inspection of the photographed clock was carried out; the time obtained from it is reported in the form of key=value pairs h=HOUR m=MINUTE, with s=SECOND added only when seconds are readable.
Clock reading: h=11 m=57
